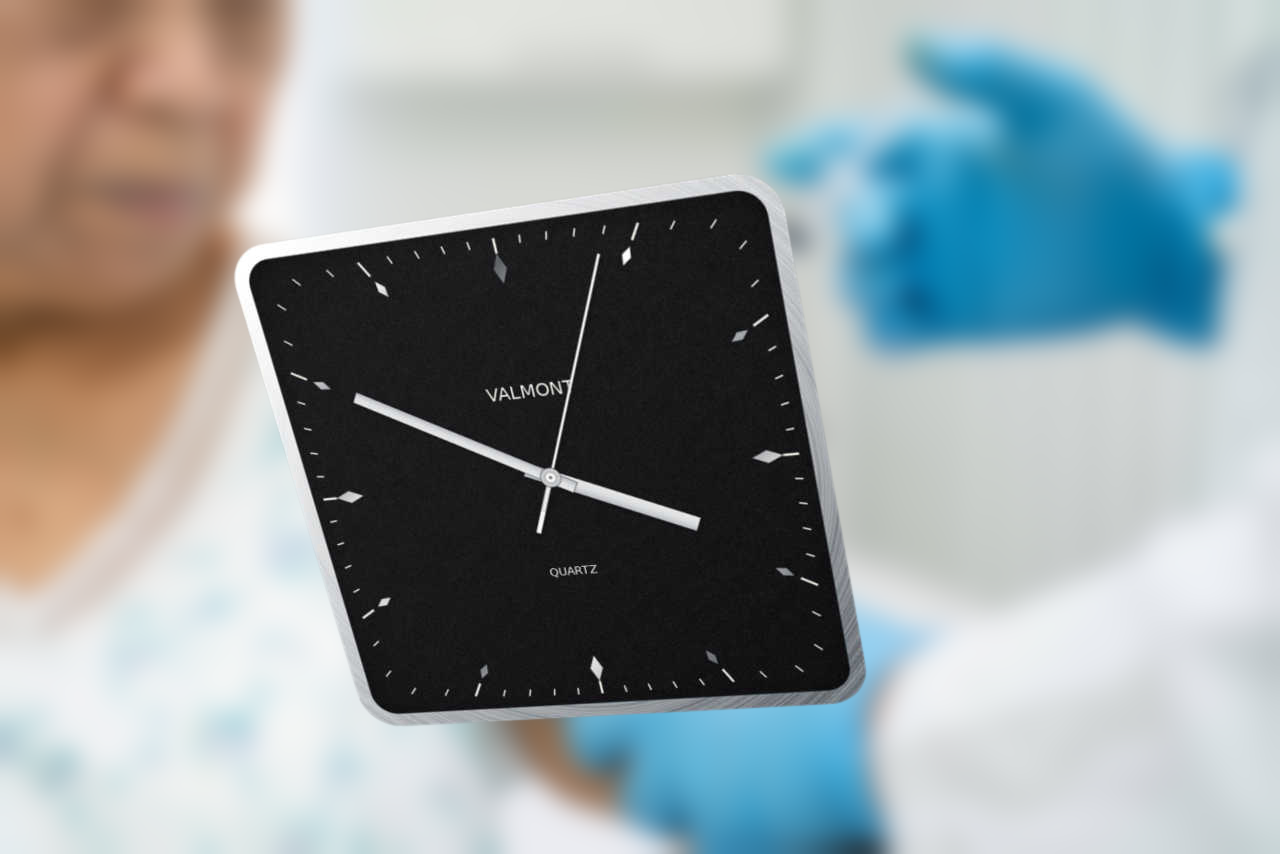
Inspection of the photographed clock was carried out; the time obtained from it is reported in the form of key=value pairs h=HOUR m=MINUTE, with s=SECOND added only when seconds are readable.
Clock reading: h=3 m=50 s=4
